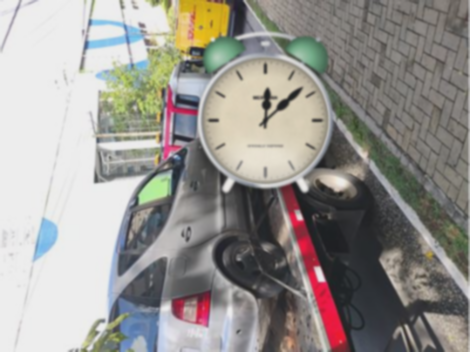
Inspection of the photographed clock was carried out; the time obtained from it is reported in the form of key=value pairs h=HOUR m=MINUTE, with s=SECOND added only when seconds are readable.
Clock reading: h=12 m=8
